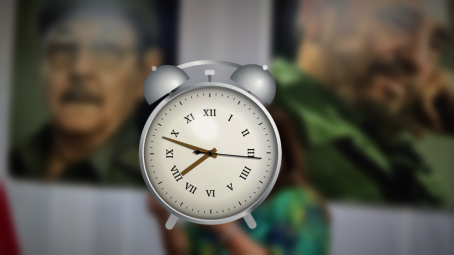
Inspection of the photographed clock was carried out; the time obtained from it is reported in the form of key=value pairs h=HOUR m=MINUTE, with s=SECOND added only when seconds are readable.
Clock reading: h=7 m=48 s=16
